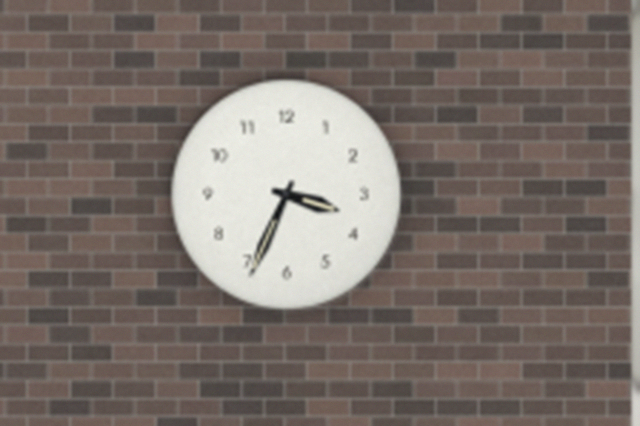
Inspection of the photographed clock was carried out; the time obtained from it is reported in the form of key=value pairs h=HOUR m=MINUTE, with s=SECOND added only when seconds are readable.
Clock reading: h=3 m=34
